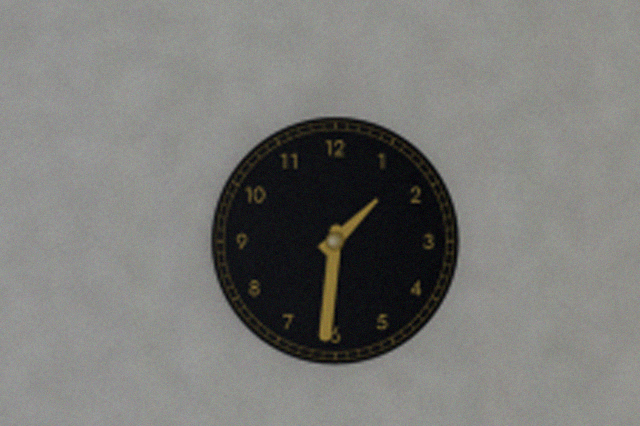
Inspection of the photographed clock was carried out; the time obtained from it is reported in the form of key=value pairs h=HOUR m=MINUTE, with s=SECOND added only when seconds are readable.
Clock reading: h=1 m=31
